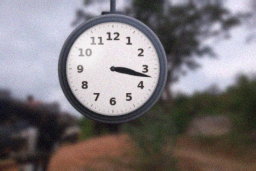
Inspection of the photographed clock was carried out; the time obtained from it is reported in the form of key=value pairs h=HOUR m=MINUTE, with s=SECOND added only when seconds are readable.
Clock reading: h=3 m=17
